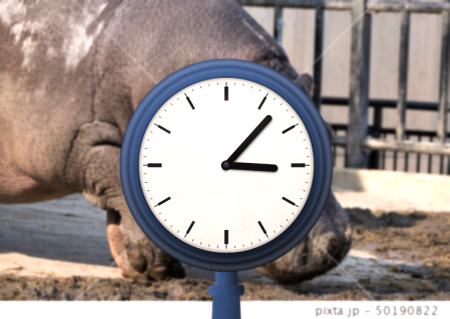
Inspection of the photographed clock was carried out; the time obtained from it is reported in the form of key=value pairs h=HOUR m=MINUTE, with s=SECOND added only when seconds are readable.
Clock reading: h=3 m=7
